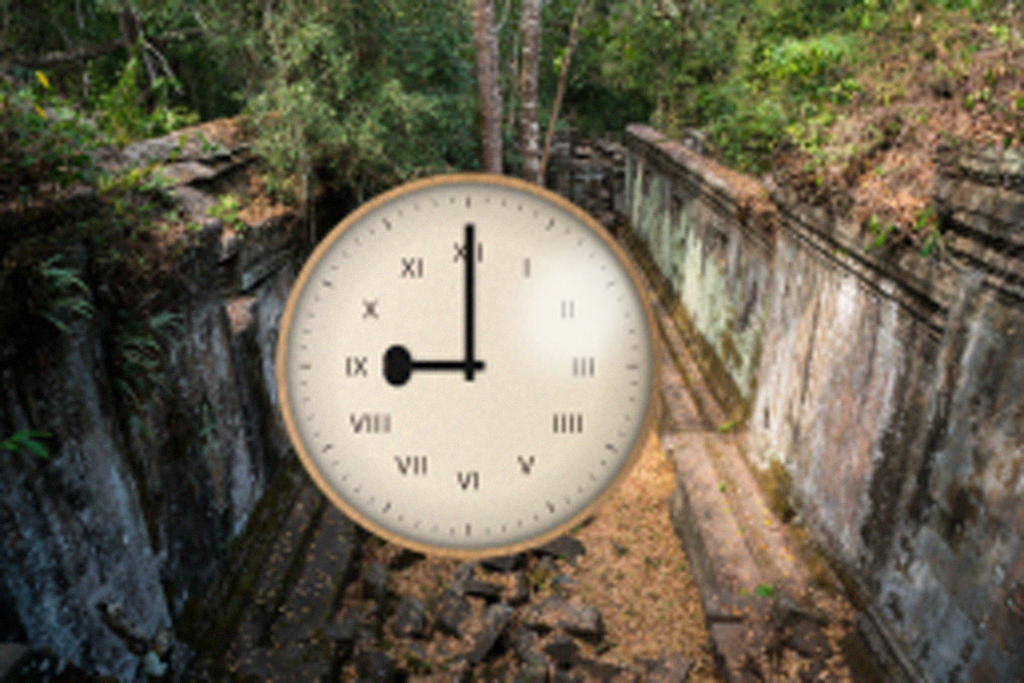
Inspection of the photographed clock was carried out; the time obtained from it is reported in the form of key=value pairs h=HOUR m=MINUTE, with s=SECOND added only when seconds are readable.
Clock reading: h=9 m=0
